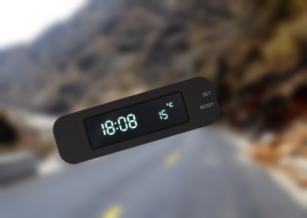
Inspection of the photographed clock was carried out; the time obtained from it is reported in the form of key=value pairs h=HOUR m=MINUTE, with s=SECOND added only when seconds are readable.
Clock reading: h=18 m=8
